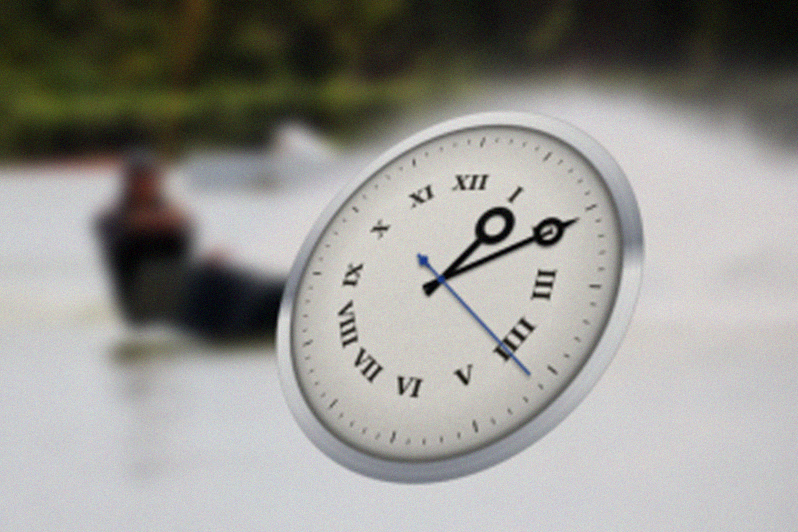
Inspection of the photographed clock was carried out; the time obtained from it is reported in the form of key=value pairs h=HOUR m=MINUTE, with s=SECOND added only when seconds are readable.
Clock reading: h=1 m=10 s=21
